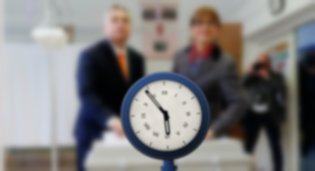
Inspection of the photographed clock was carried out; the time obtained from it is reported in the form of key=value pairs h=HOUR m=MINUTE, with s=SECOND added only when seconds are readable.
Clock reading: h=5 m=54
